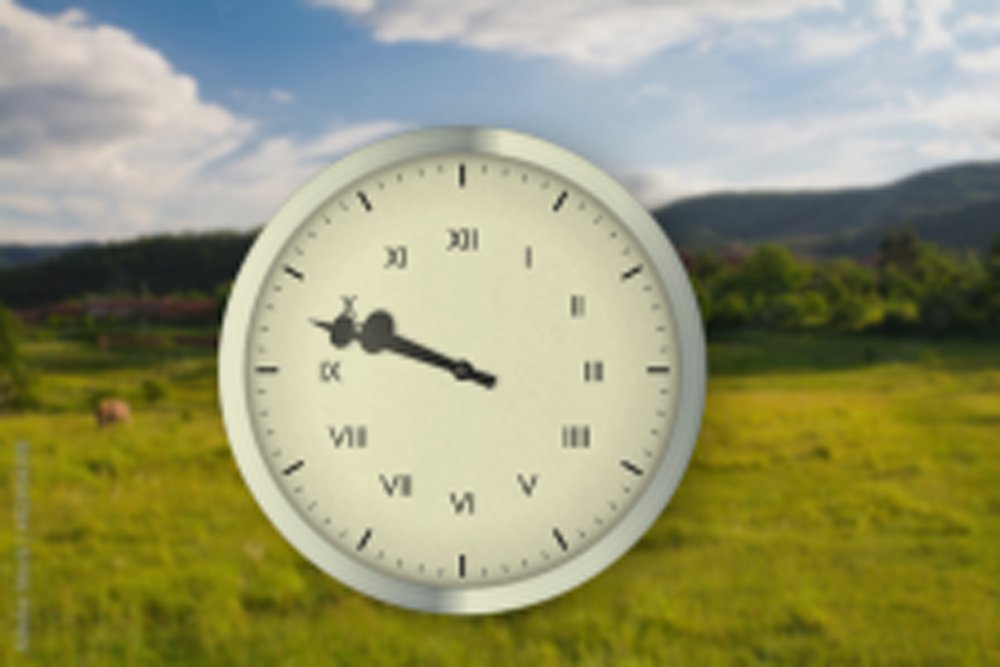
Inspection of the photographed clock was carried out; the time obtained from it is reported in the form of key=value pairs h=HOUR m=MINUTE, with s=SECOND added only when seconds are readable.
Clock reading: h=9 m=48
